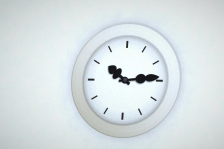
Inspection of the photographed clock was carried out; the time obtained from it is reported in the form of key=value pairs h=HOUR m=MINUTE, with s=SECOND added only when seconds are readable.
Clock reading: h=10 m=14
